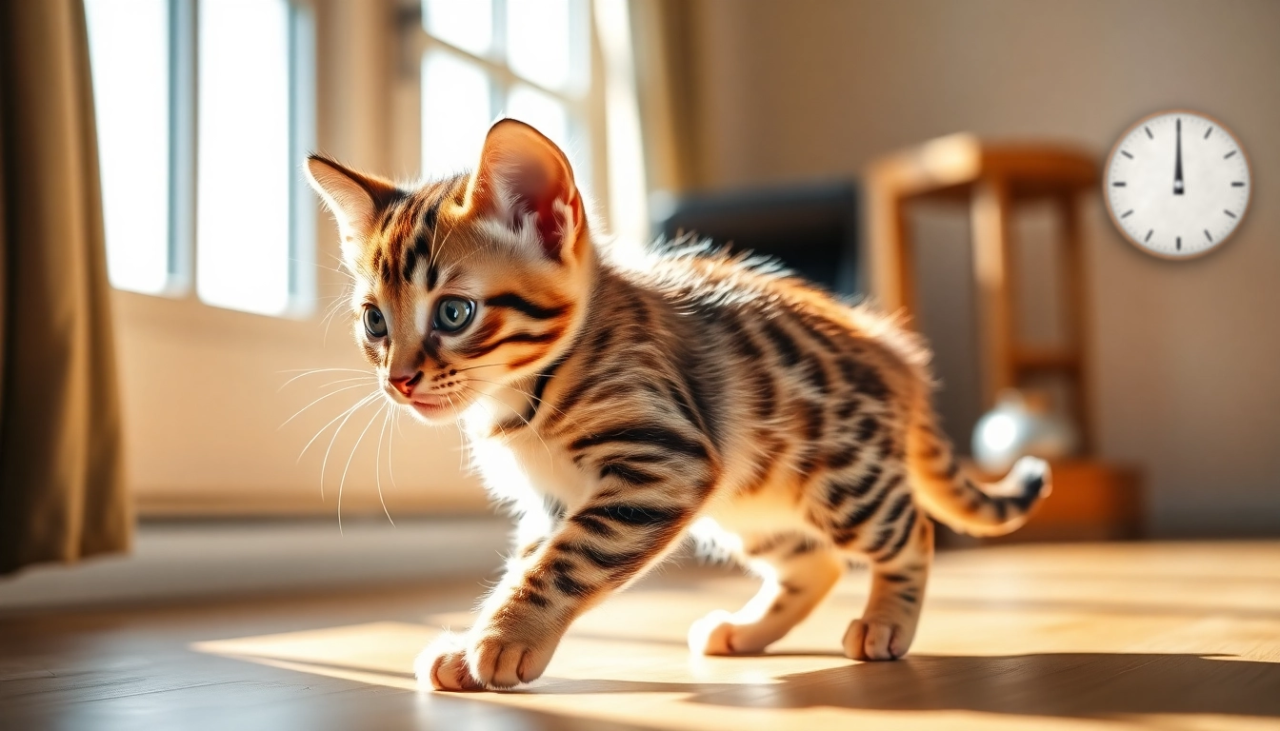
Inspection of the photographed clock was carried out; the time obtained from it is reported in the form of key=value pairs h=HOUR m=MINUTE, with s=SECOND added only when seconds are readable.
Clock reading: h=12 m=0
